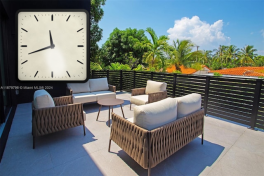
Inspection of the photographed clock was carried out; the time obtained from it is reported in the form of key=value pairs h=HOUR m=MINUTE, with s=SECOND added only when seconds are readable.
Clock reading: h=11 m=42
